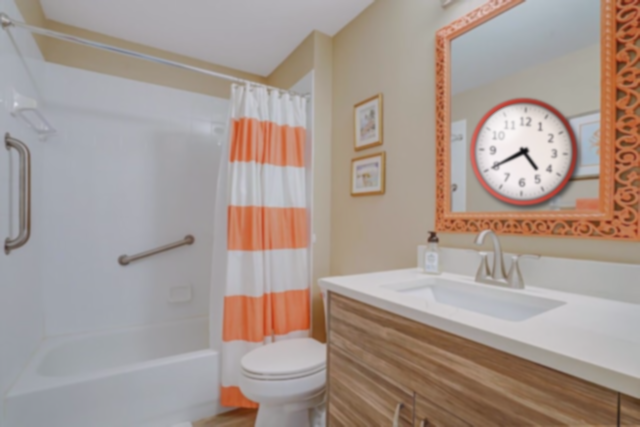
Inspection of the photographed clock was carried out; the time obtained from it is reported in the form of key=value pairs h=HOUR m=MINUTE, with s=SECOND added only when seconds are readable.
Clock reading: h=4 m=40
